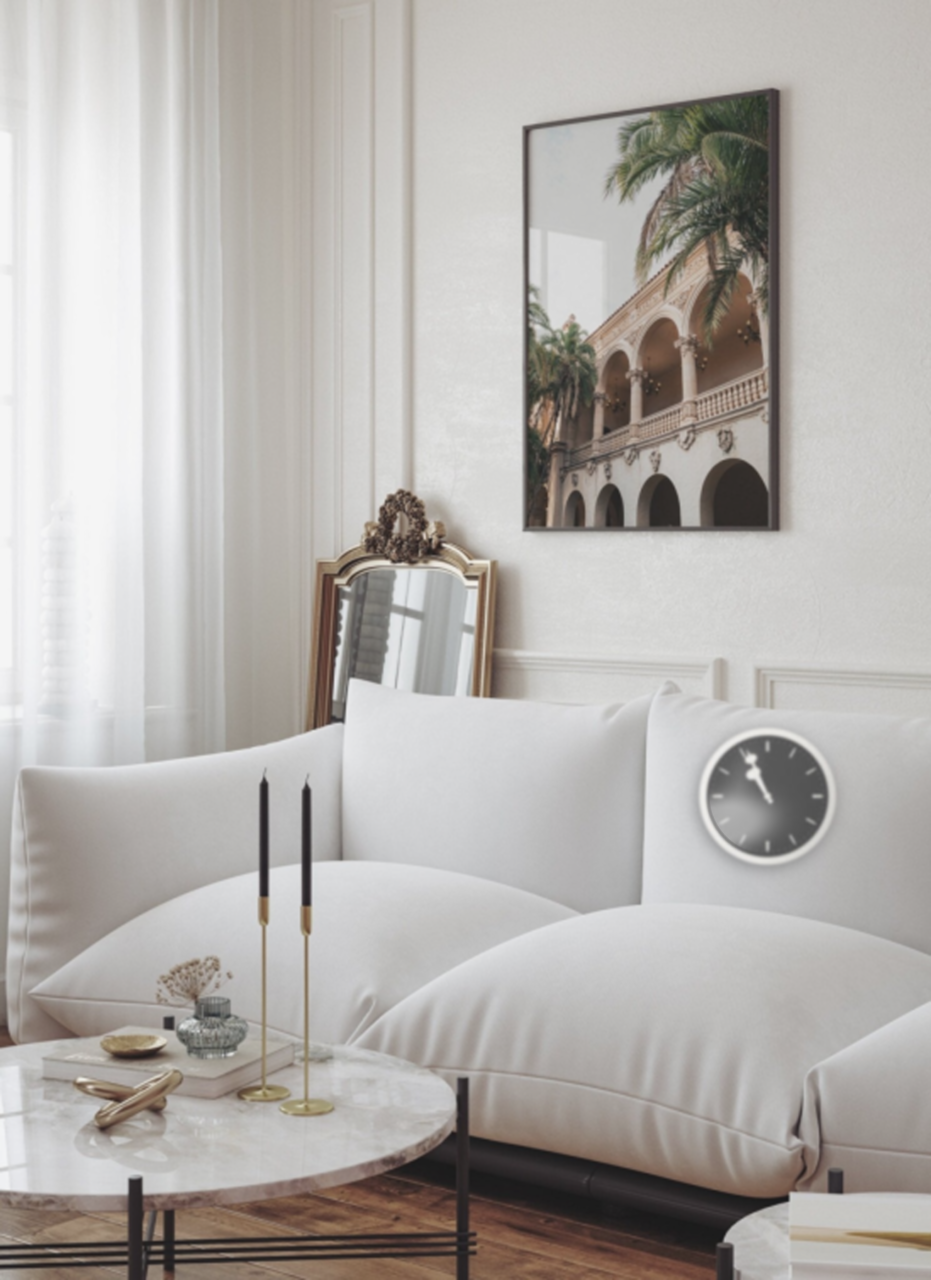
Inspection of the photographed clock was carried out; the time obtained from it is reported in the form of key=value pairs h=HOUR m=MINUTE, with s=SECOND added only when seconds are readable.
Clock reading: h=10 m=56
